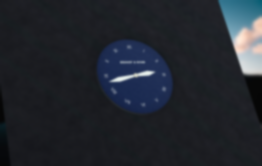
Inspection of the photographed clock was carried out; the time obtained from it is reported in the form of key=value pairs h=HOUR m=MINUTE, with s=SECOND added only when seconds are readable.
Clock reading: h=2 m=43
